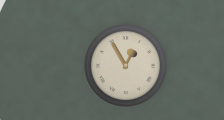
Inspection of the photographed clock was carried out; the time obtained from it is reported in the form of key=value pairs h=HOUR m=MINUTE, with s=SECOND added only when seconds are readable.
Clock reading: h=12 m=55
